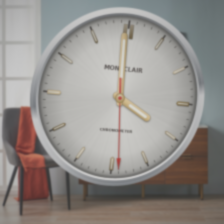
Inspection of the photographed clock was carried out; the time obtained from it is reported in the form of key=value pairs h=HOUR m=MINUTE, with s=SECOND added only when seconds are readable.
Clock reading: h=3 m=59 s=29
